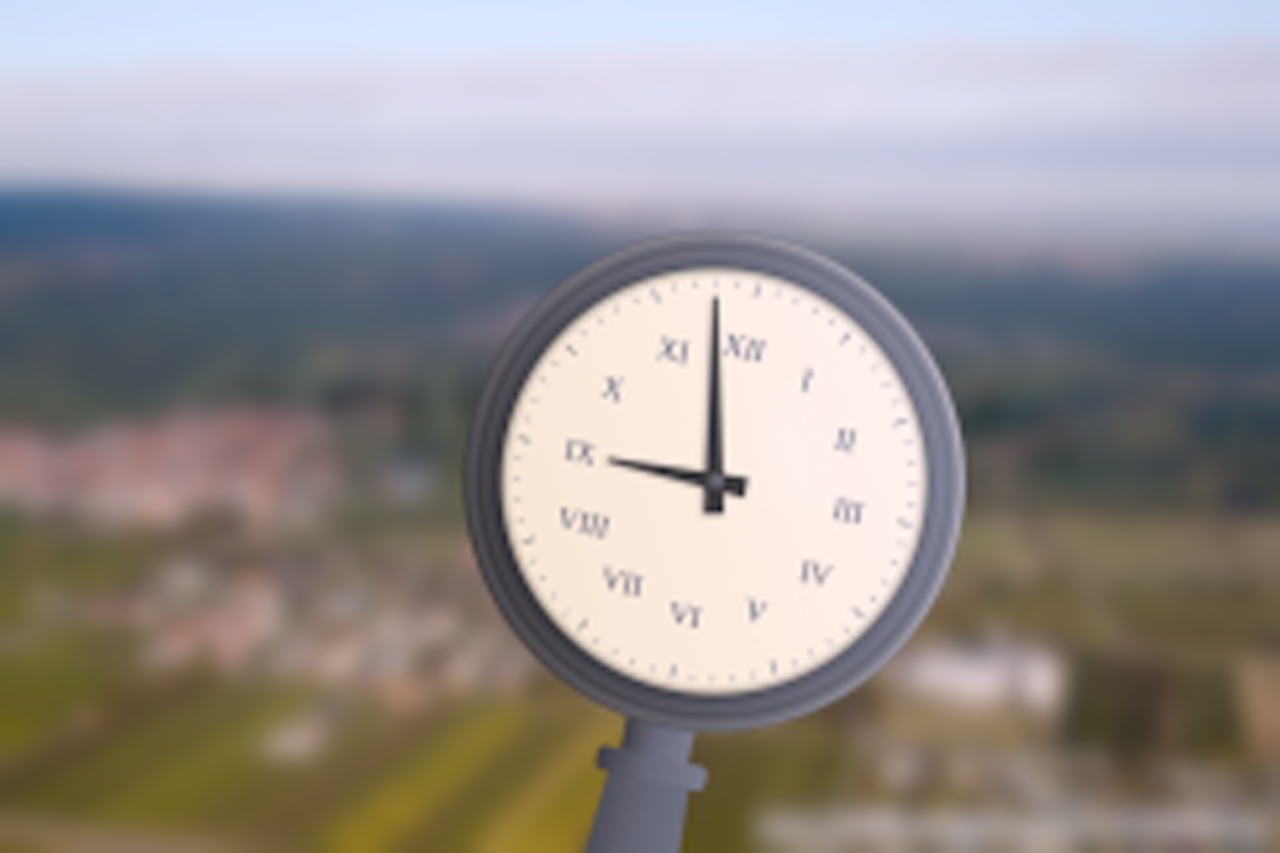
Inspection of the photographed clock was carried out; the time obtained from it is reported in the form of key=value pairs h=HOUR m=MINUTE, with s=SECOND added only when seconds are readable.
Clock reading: h=8 m=58
